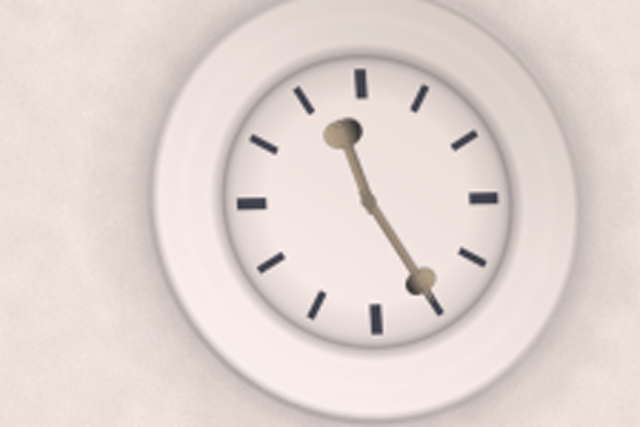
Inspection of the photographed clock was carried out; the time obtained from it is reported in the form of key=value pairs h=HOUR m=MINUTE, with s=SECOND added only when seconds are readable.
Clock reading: h=11 m=25
